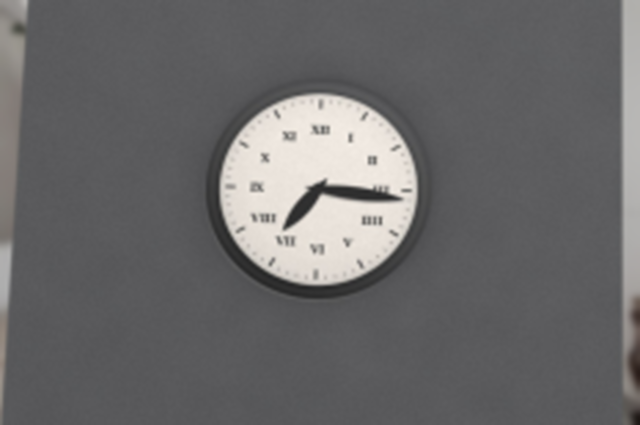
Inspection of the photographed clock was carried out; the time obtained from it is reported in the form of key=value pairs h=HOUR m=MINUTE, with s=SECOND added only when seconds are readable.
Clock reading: h=7 m=16
